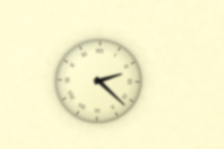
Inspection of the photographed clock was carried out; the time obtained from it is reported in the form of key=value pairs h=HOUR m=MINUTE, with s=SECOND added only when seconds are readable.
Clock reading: h=2 m=22
